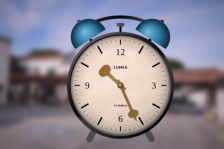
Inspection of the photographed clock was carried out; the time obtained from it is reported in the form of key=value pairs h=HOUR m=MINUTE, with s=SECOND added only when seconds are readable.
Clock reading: h=10 m=26
